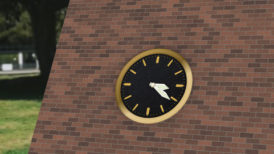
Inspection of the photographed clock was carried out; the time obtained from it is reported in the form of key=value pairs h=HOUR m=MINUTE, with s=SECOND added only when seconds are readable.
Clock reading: h=3 m=21
